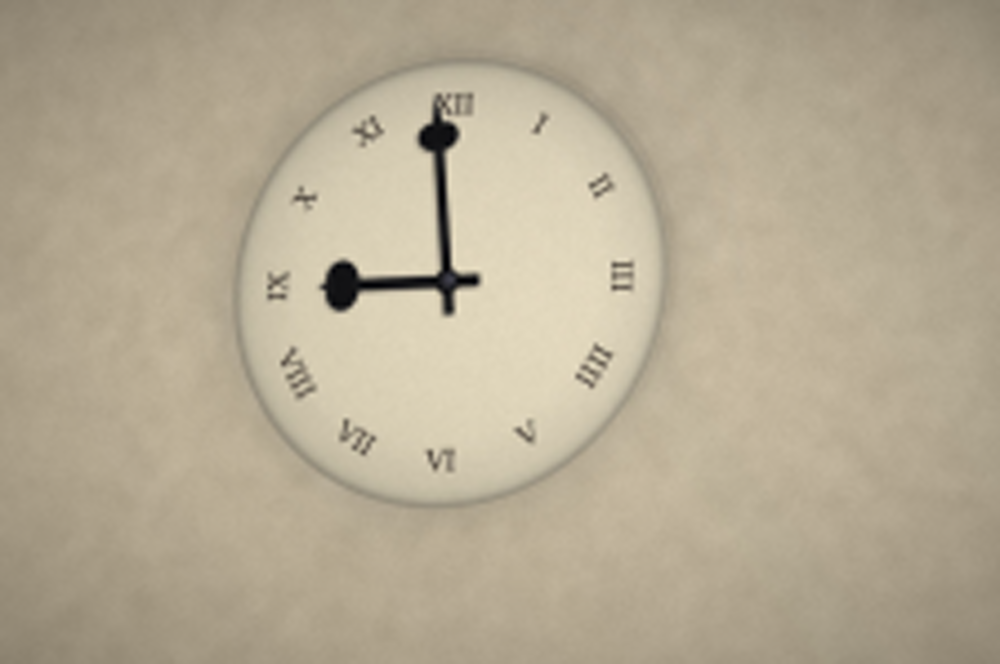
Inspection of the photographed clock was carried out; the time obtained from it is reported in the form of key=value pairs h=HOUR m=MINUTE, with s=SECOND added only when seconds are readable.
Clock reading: h=8 m=59
